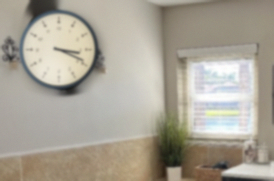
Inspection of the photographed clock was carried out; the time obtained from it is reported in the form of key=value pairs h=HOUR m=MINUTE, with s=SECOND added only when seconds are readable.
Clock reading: h=3 m=19
